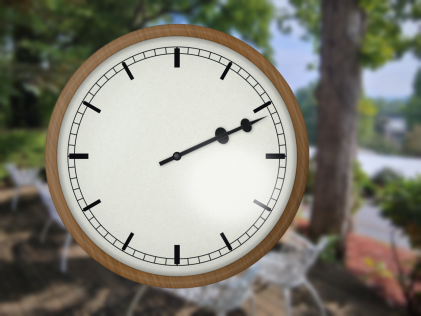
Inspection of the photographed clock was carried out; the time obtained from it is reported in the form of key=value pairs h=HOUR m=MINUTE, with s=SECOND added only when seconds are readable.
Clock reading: h=2 m=11
